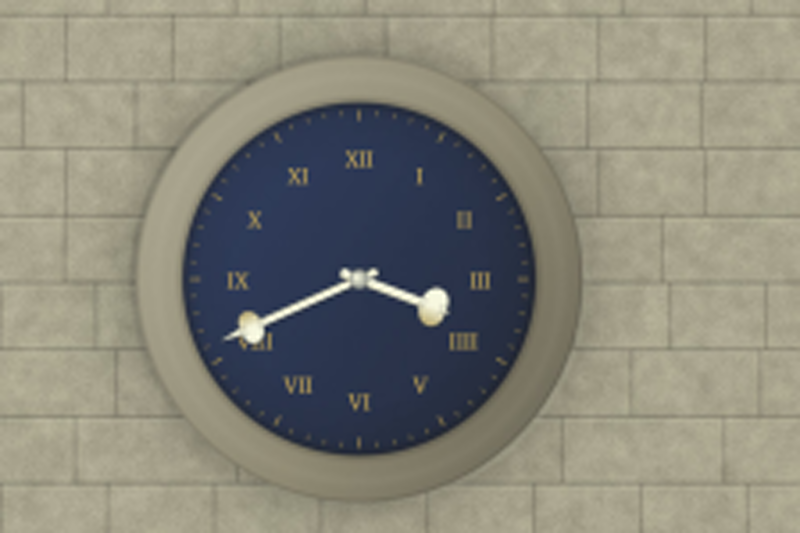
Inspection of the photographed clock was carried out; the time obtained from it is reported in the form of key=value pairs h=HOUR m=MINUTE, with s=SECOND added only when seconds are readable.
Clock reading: h=3 m=41
